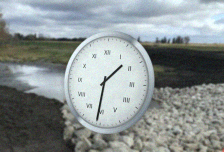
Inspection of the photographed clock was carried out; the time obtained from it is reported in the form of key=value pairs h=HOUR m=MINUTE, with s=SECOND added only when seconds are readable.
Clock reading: h=1 m=31
